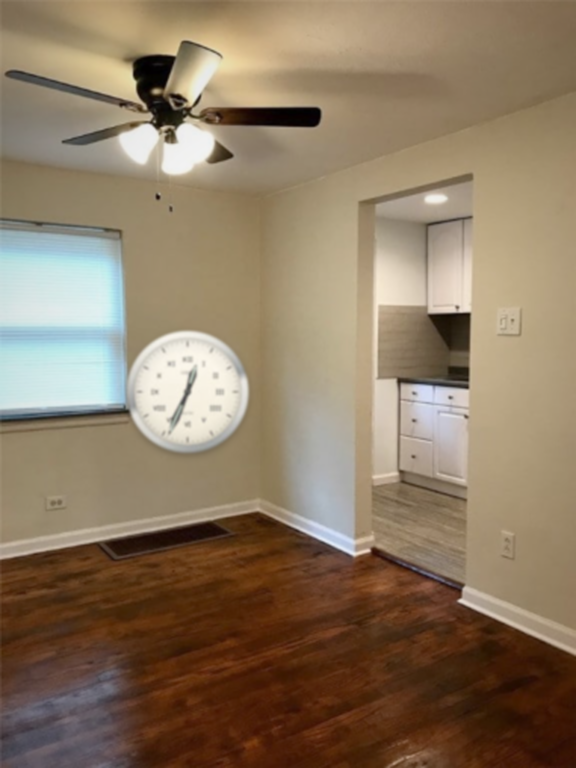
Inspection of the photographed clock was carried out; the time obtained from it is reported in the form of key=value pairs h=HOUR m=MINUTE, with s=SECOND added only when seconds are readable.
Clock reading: h=12 m=34
